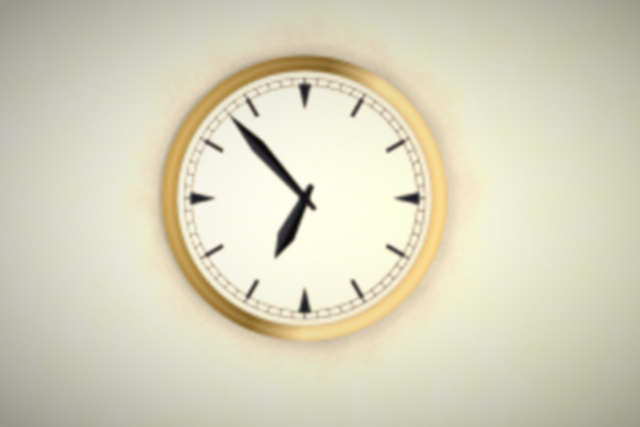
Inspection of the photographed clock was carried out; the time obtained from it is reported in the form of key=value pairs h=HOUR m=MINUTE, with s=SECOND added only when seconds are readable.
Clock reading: h=6 m=53
